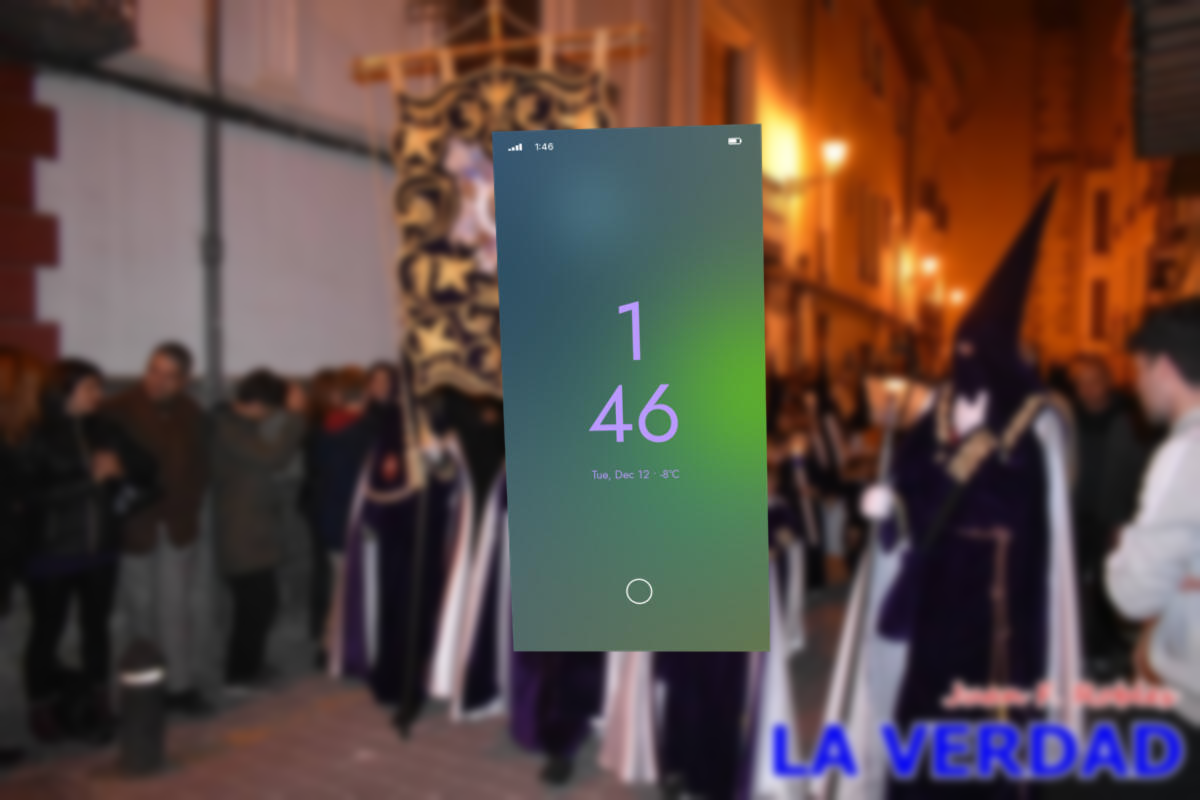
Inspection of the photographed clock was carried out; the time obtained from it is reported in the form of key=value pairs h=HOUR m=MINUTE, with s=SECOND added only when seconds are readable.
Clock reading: h=1 m=46
